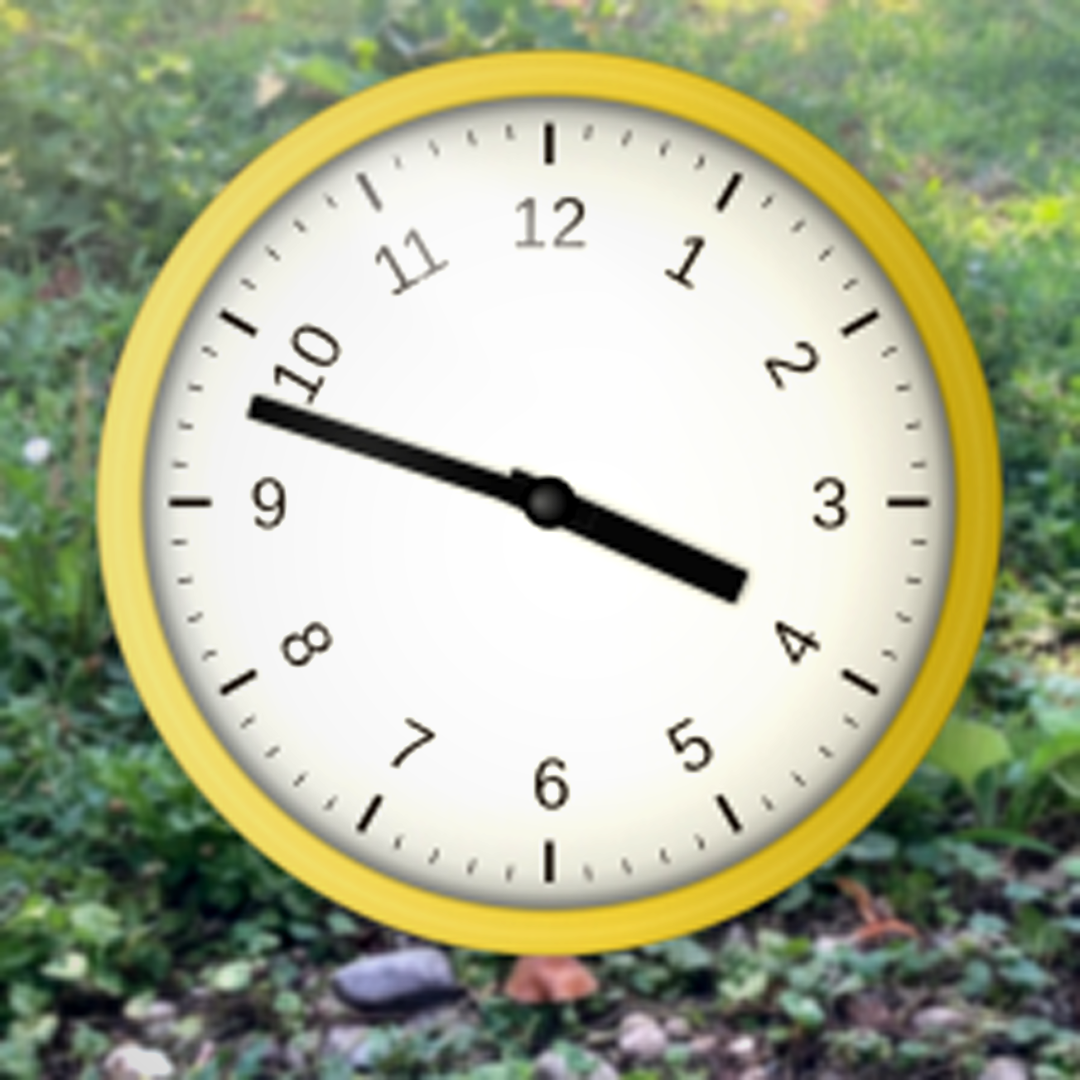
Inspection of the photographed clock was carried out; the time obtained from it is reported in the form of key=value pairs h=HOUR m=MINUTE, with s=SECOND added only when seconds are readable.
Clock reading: h=3 m=48
